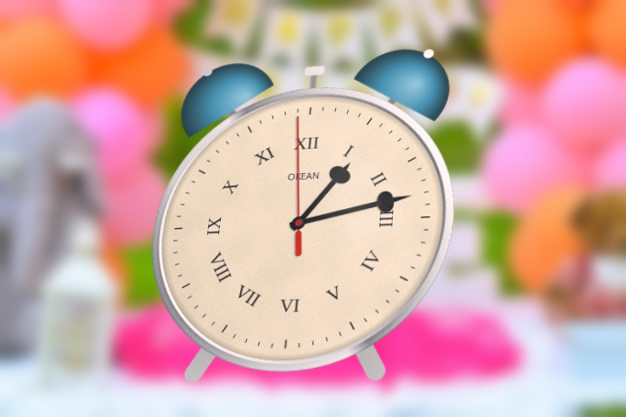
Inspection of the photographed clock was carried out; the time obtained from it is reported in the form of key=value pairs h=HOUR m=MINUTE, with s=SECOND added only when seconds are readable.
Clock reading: h=1 m=12 s=59
